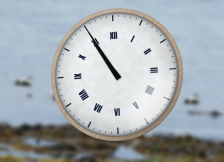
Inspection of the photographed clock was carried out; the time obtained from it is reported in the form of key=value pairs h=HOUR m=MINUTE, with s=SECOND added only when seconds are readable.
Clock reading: h=10 m=55
